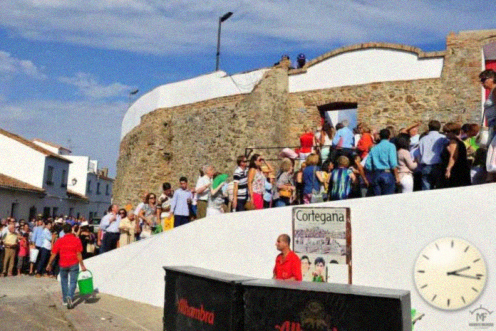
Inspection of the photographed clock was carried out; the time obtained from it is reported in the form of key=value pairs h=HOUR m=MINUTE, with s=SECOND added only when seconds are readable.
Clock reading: h=2 m=16
